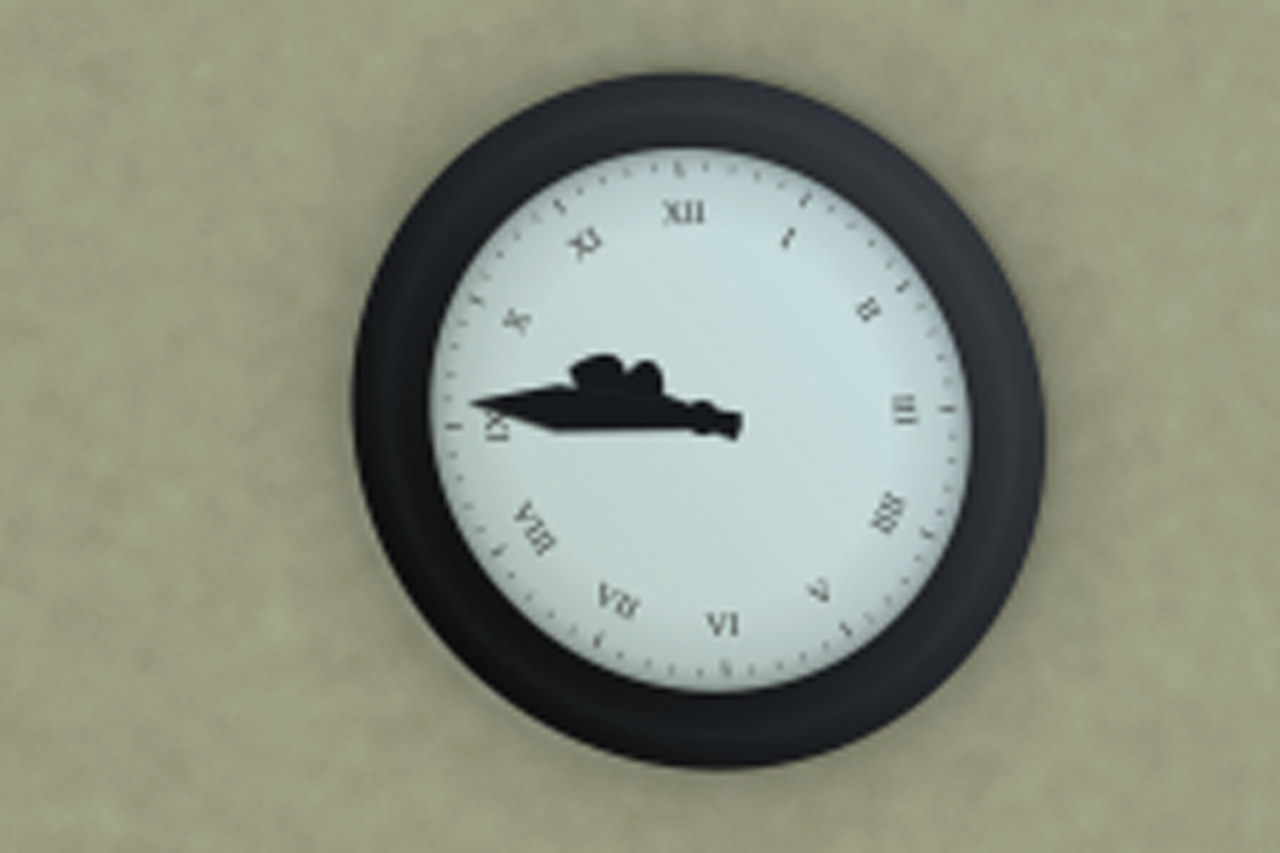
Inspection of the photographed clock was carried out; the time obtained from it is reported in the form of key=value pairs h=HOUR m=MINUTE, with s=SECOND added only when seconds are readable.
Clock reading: h=9 m=46
